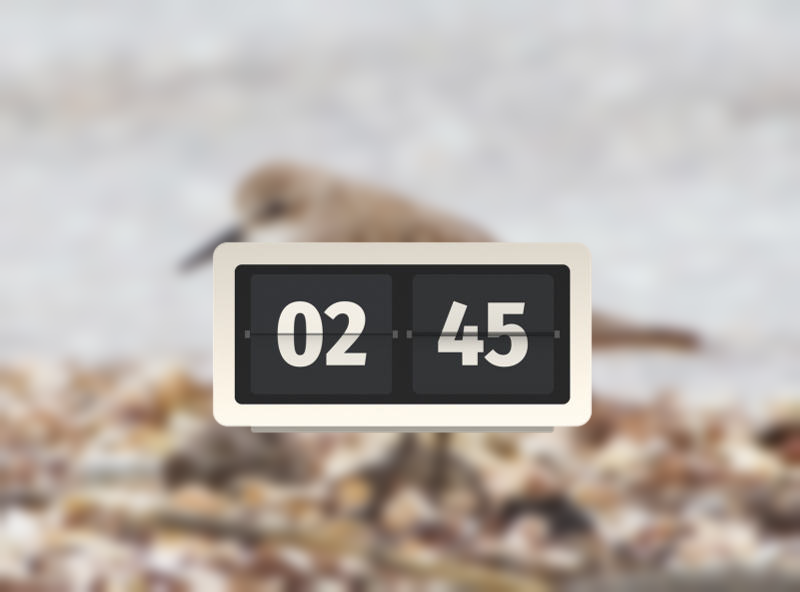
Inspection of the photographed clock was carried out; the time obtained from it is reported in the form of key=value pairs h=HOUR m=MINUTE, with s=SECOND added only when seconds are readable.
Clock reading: h=2 m=45
